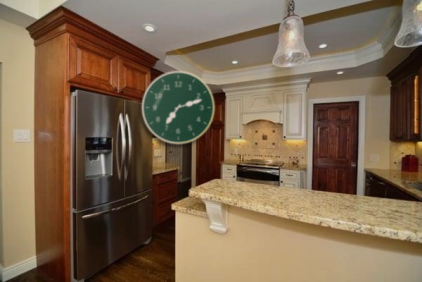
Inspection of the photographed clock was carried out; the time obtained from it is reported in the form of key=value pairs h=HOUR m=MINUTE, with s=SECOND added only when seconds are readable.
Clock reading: h=7 m=12
